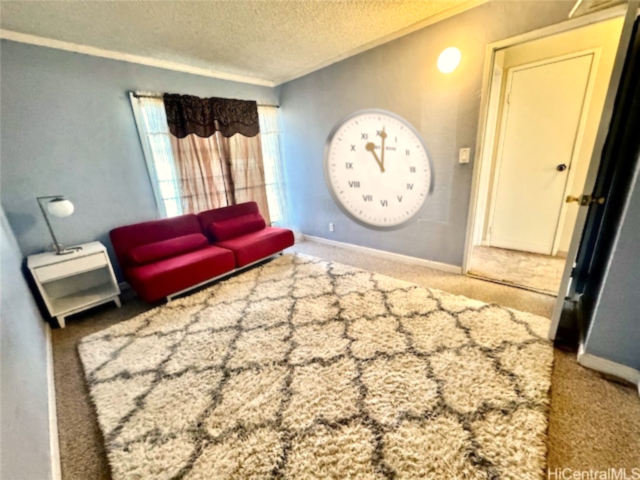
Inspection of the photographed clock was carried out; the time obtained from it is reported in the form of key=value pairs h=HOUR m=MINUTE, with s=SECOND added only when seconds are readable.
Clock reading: h=11 m=1
